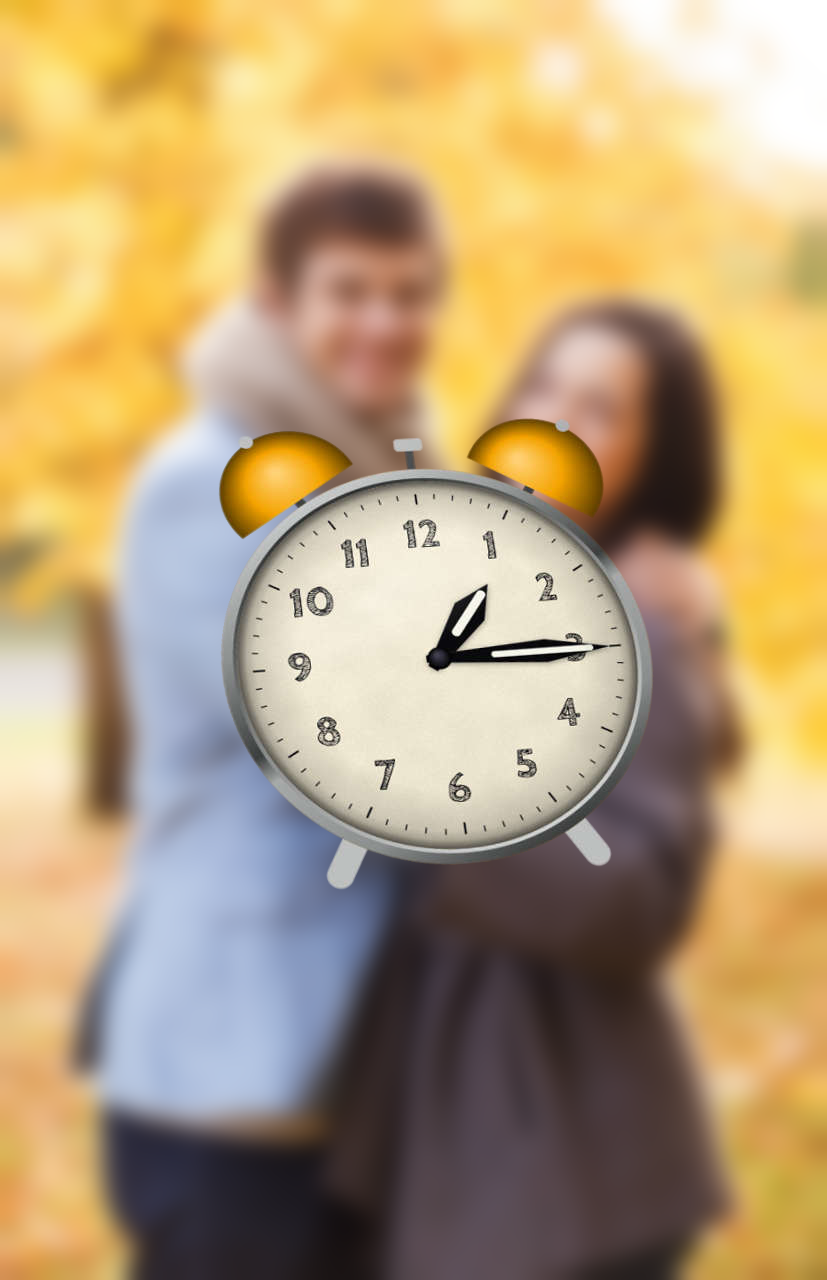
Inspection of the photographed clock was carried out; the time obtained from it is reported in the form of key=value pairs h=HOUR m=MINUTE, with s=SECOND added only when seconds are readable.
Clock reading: h=1 m=15
